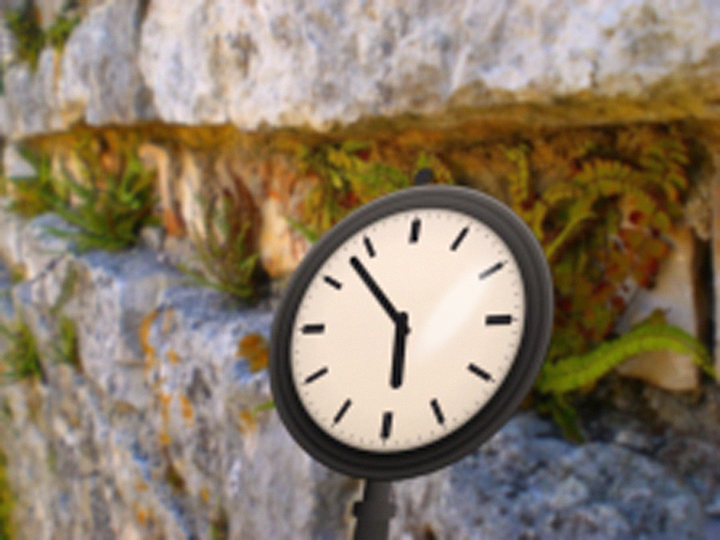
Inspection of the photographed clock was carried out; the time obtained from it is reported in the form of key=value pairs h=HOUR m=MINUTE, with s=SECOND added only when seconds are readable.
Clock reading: h=5 m=53
